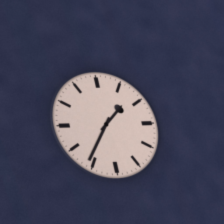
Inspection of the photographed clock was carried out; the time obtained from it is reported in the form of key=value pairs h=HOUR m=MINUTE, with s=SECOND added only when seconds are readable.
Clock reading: h=1 m=36
